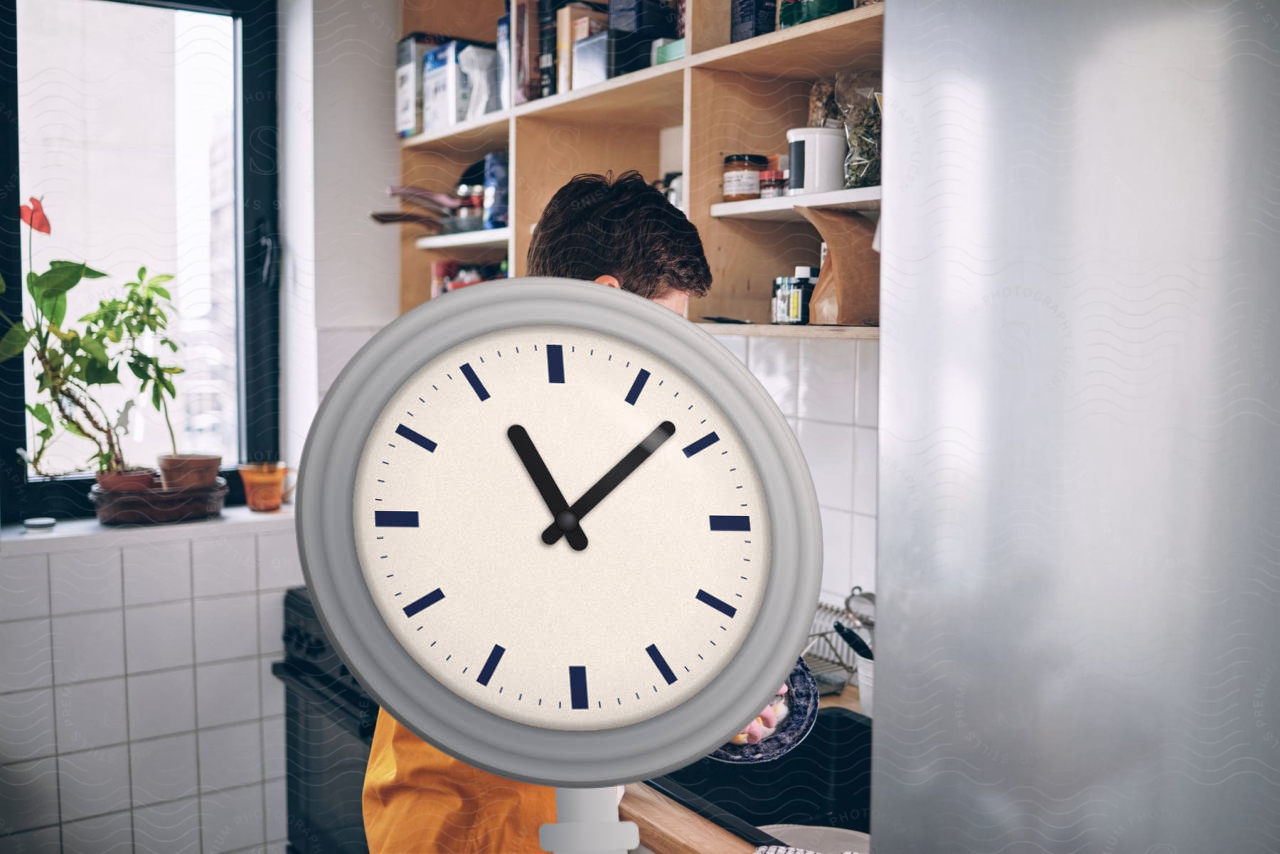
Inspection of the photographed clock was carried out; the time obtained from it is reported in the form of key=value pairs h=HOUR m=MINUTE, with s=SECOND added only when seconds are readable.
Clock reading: h=11 m=8
